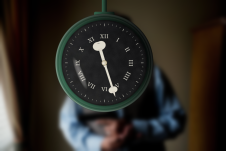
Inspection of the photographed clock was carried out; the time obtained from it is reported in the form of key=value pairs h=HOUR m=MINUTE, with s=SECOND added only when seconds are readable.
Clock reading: h=11 m=27
